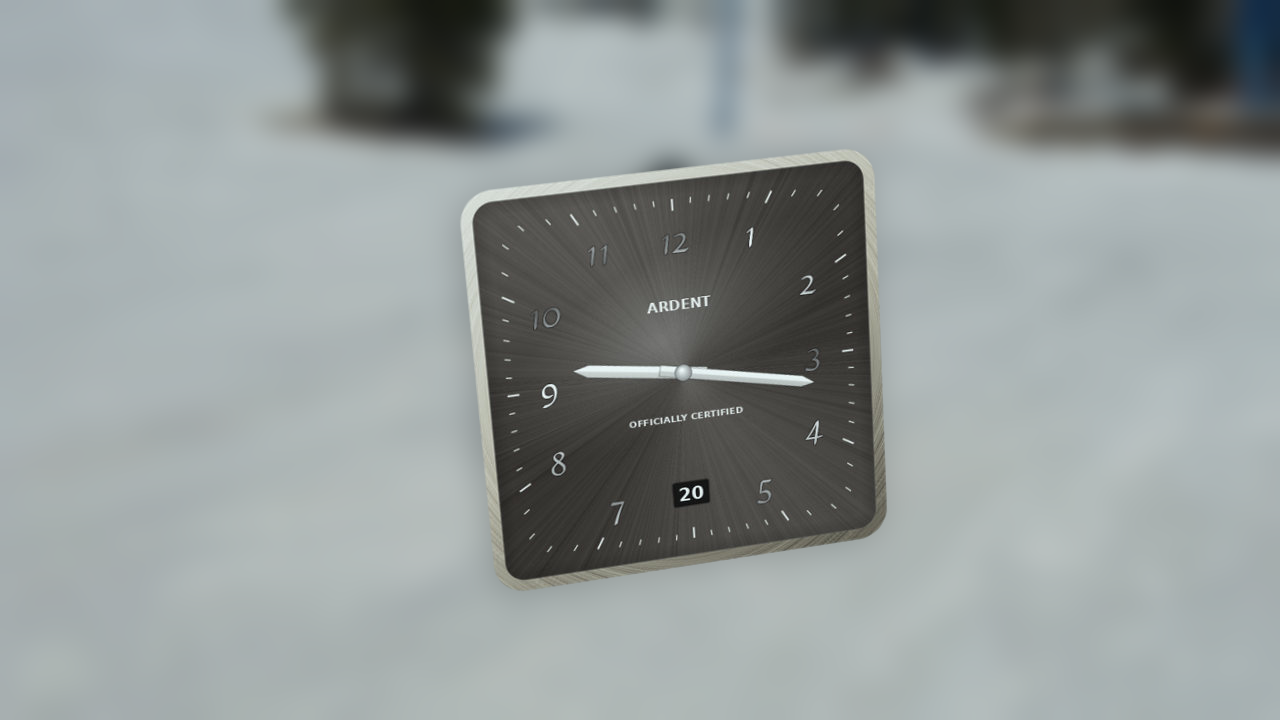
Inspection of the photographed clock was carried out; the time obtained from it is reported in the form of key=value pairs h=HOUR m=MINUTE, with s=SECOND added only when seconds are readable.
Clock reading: h=9 m=17
